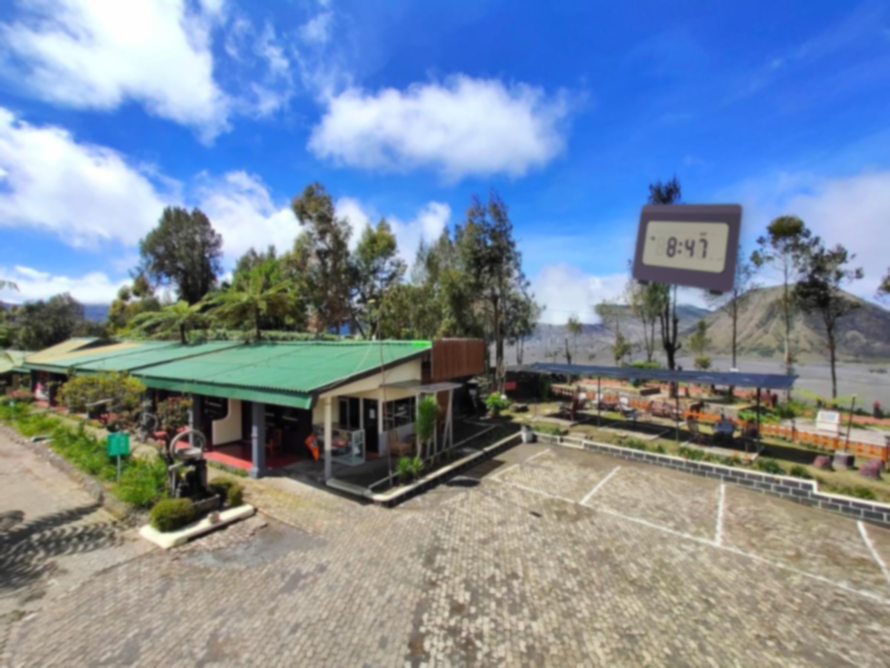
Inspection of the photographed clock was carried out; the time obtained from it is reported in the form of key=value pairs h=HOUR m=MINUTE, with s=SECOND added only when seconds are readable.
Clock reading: h=8 m=47
